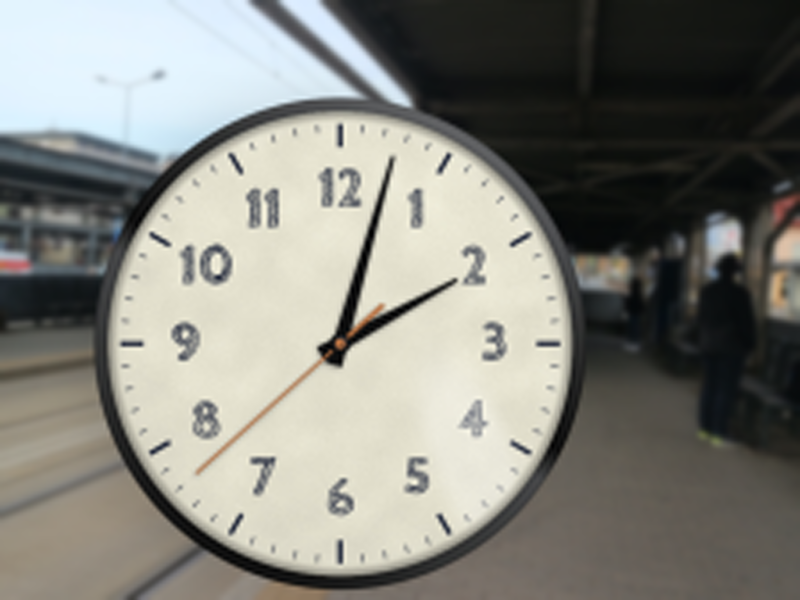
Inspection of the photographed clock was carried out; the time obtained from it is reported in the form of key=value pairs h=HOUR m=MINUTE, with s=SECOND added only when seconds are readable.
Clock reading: h=2 m=2 s=38
